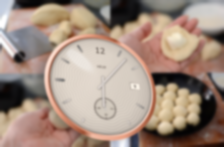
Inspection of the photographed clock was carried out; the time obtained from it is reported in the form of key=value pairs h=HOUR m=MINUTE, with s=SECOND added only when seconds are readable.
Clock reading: h=6 m=7
